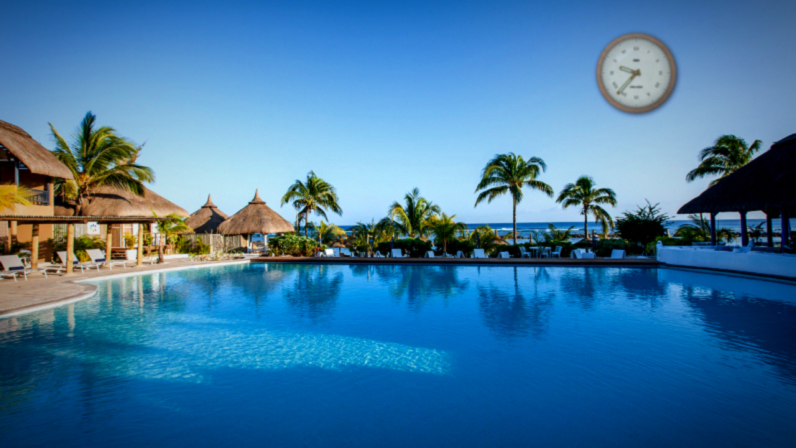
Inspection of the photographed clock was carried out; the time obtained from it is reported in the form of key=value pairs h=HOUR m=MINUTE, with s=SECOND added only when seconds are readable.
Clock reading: h=9 m=37
